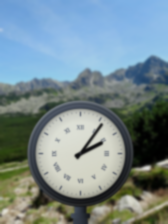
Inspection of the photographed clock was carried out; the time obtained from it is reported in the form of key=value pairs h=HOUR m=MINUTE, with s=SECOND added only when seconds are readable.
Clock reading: h=2 m=6
